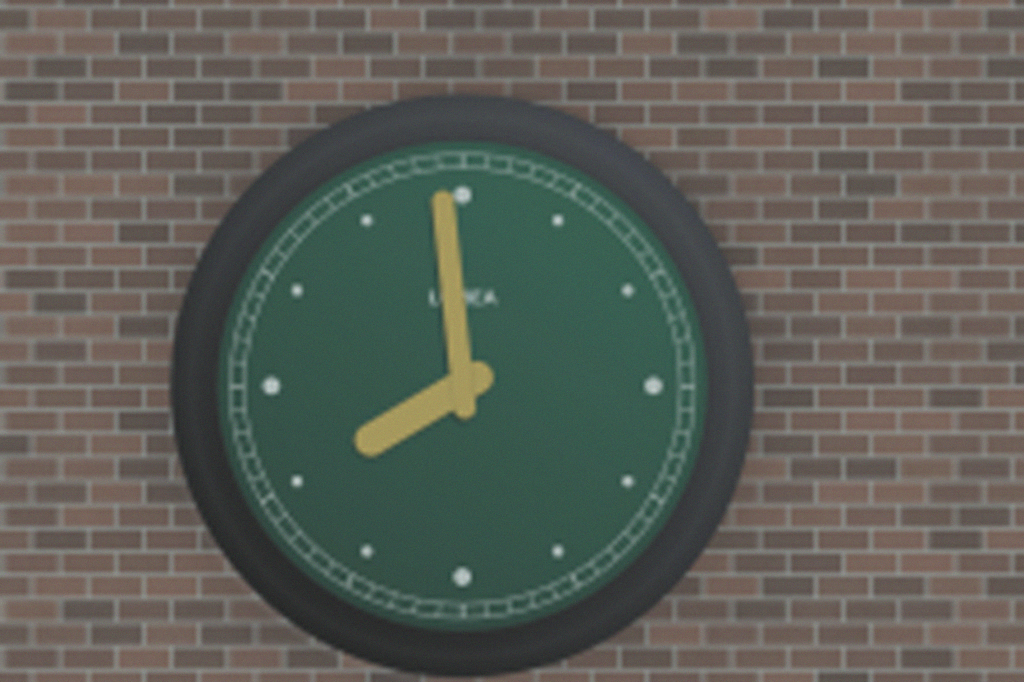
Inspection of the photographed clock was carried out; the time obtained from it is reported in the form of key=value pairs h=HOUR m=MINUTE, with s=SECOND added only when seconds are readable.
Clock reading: h=7 m=59
